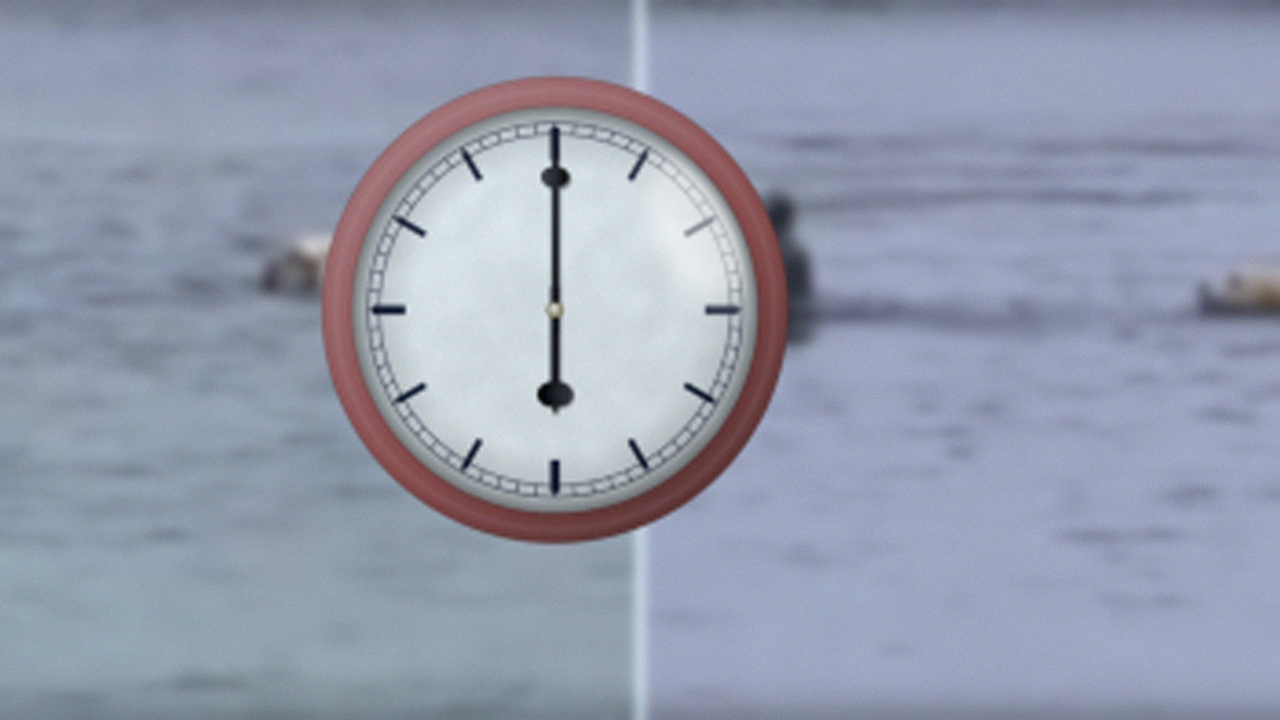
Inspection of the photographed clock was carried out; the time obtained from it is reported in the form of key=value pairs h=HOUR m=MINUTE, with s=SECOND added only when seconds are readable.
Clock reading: h=6 m=0
